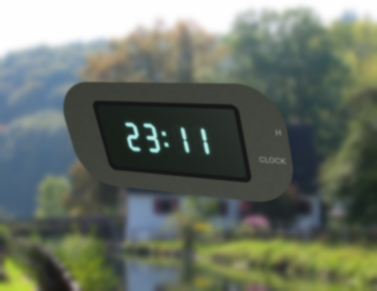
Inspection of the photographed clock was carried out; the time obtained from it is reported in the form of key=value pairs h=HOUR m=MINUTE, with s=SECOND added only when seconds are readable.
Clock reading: h=23 m=11
